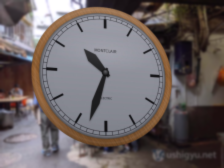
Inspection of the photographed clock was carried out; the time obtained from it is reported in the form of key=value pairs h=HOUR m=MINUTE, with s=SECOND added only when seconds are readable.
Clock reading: h=10 m=33
